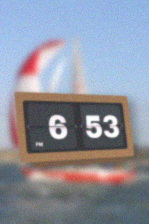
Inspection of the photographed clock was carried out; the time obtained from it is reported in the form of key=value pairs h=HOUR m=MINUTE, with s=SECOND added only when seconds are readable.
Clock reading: h=6 m=53
